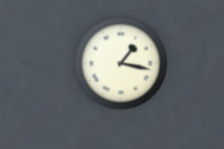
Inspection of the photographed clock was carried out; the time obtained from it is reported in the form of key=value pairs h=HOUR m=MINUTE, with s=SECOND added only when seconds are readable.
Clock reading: h=1 m=17
